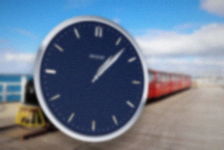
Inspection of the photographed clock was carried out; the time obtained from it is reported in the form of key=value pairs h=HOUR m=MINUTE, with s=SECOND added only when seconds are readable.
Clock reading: h=1 m=7
